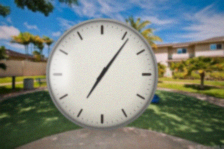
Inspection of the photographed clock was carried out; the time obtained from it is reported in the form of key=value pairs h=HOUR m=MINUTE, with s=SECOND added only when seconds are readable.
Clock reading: h=7 m=6
